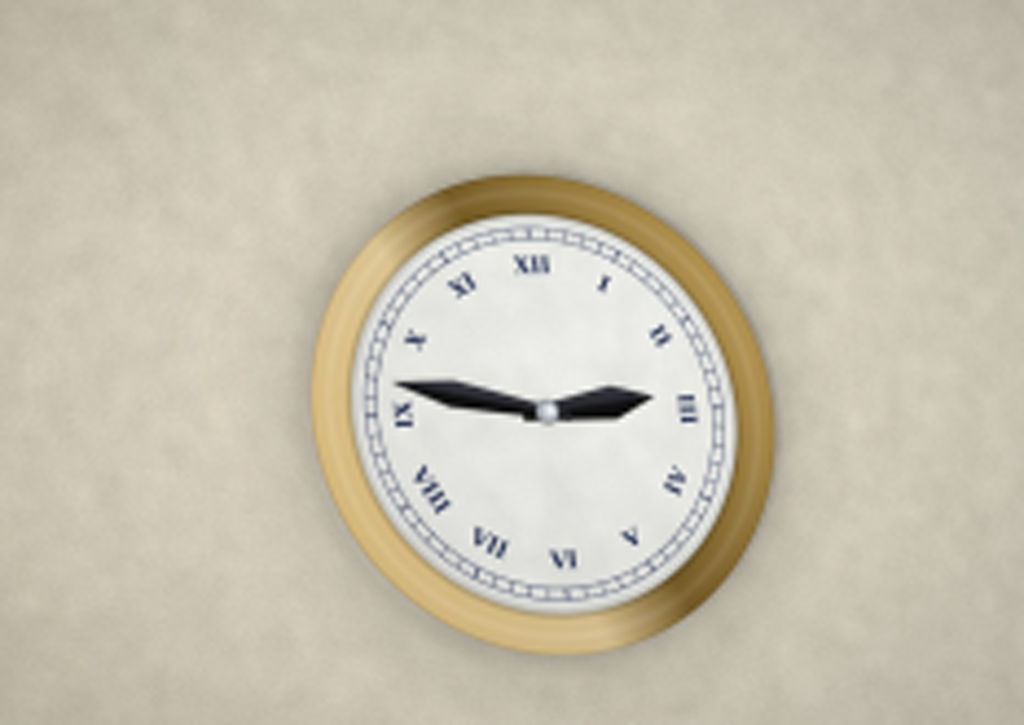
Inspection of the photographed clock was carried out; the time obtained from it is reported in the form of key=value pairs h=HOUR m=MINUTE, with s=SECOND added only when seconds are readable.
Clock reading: h=2 m=47
